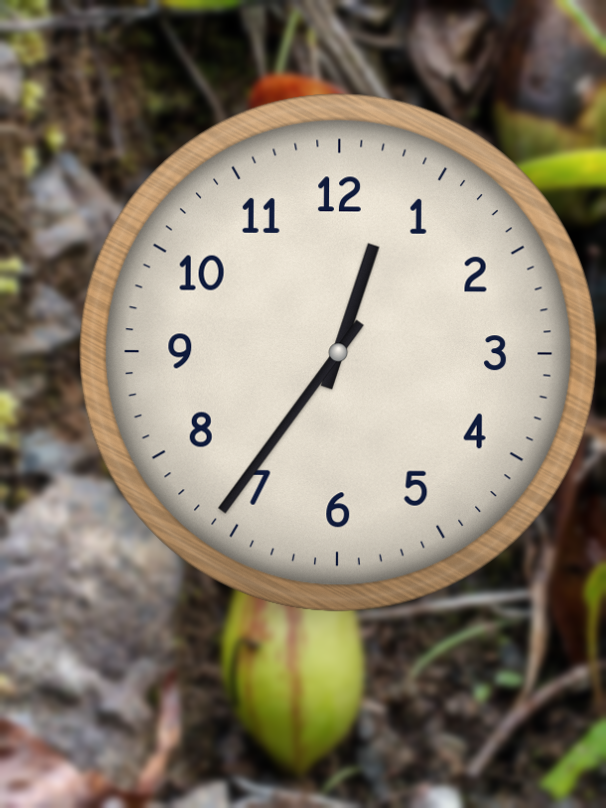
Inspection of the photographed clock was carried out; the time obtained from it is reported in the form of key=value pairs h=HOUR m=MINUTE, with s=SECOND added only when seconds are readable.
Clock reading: h=12 m=36
